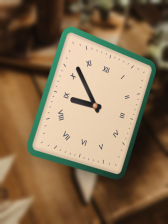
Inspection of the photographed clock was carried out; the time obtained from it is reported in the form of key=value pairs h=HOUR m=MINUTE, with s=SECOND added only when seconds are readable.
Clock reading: h=8 m=52
